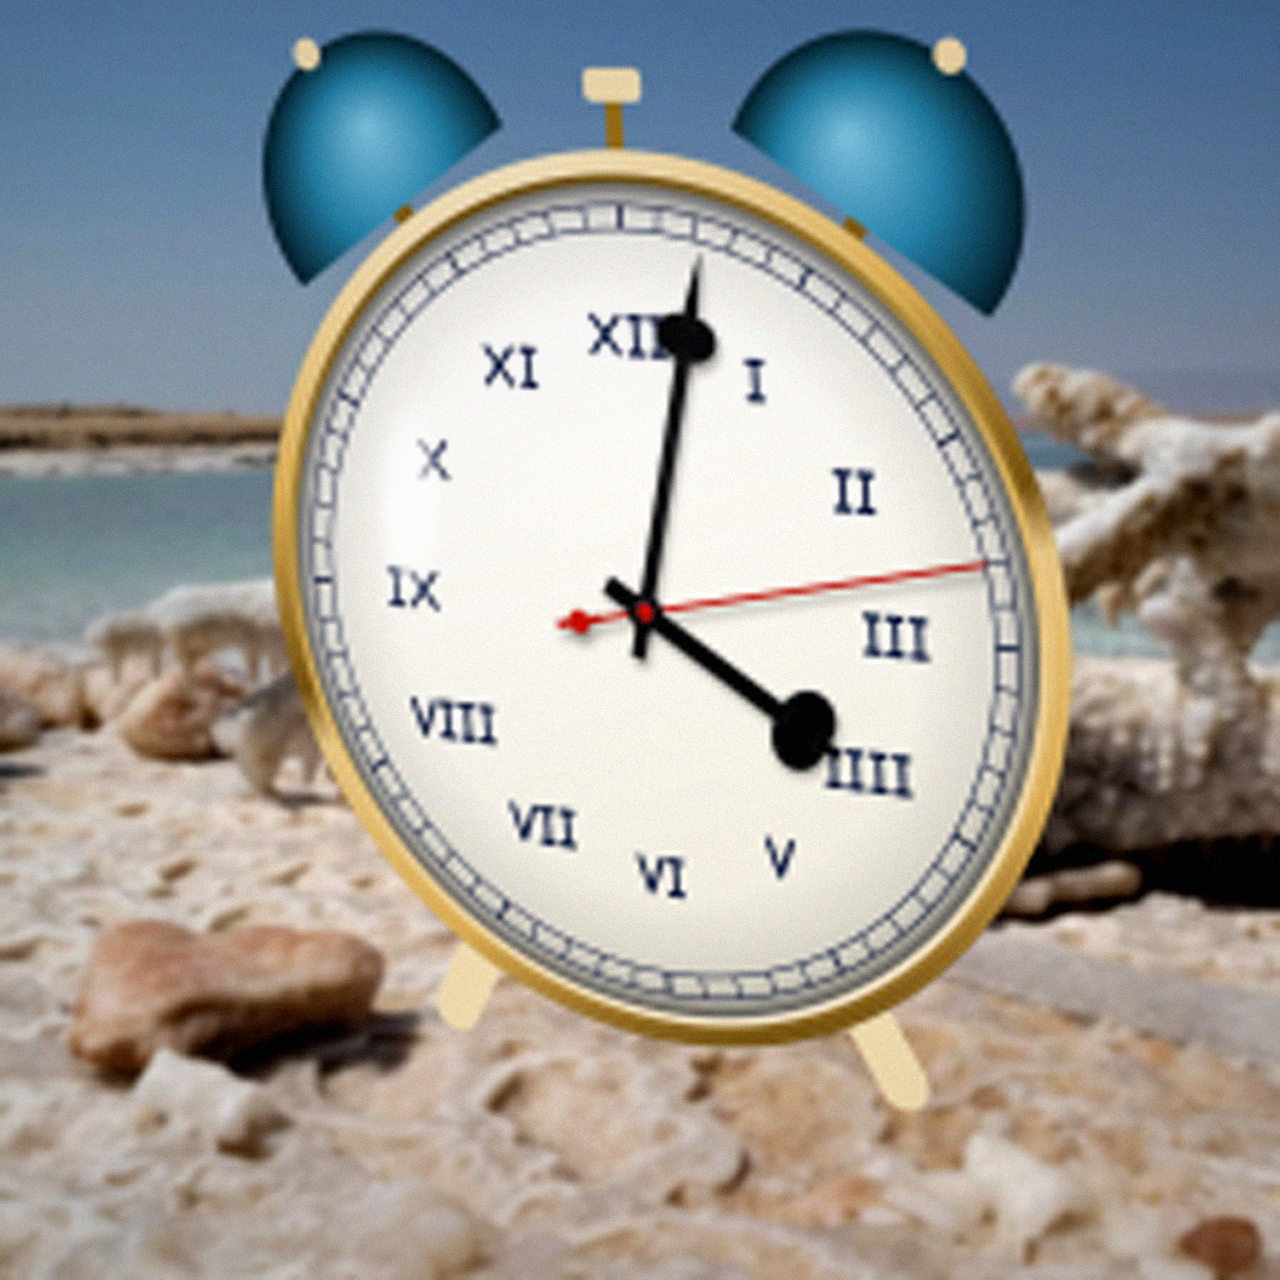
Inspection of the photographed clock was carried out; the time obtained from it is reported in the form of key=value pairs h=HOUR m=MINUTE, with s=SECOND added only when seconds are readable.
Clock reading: h=4 m=2 s=13
